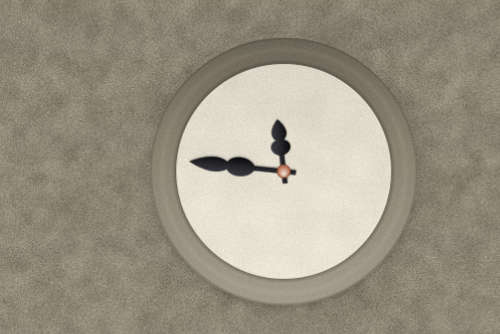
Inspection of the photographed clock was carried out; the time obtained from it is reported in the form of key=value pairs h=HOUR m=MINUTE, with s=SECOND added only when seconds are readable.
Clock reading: h=11 m=46
